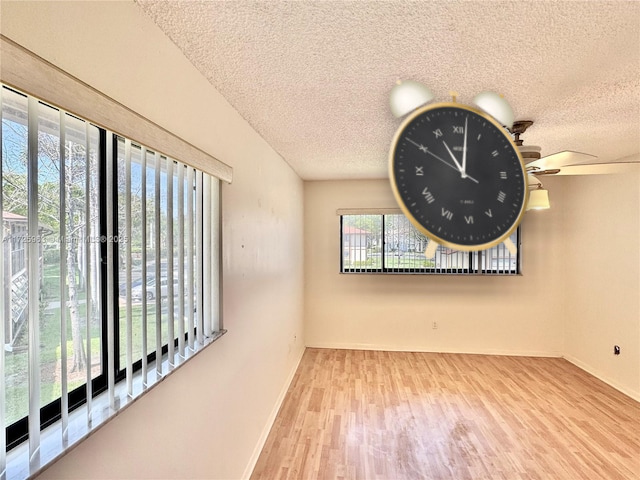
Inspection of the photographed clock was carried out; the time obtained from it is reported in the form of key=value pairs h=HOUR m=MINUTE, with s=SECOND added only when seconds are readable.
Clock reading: h=11 m=1 s=50
